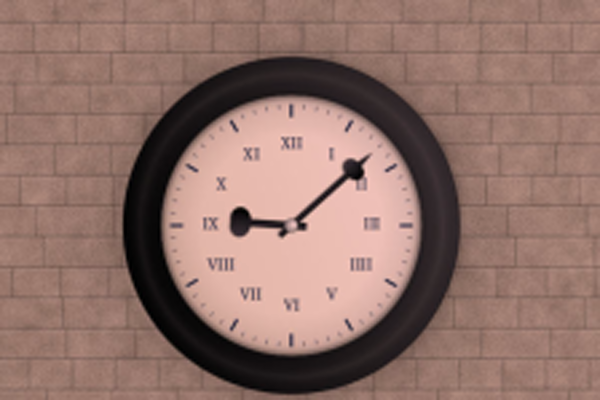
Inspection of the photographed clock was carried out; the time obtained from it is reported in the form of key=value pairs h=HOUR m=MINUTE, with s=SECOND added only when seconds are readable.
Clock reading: h=9 m=8
